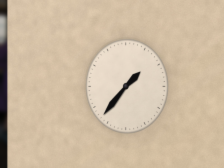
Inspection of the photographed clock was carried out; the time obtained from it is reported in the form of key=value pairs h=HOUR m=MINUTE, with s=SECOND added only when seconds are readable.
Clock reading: h=1 m=37
